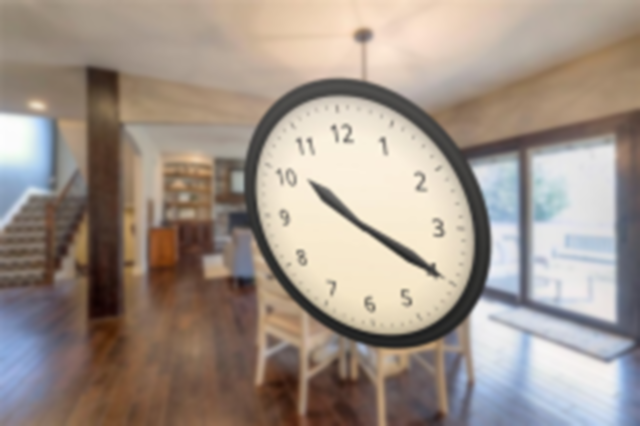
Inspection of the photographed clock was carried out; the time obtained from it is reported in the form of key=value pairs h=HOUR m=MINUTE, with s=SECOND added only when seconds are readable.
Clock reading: h=10 m=20
